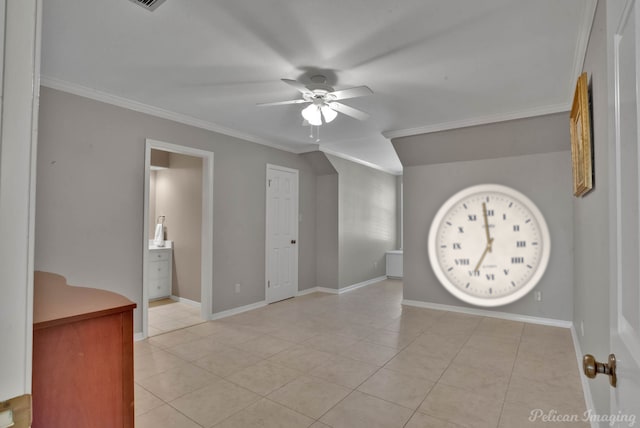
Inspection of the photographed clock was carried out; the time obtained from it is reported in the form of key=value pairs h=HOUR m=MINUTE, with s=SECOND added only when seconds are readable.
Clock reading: h=6 m=59
